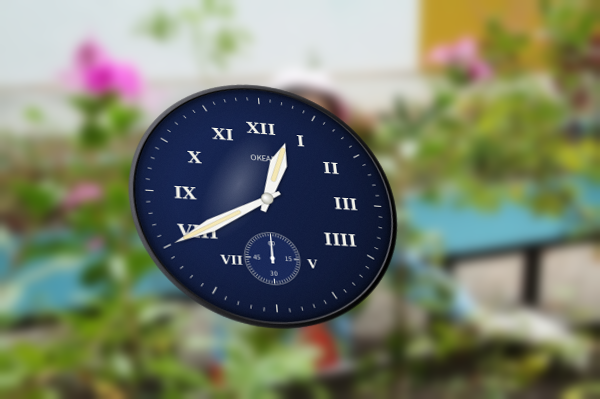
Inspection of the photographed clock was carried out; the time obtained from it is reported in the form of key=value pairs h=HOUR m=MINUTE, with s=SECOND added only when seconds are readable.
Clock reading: h=12 m=40
